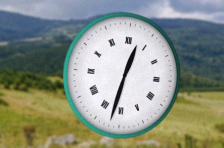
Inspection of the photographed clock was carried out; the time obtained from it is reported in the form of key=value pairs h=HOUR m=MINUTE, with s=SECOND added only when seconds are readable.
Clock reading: h=12 m=32
